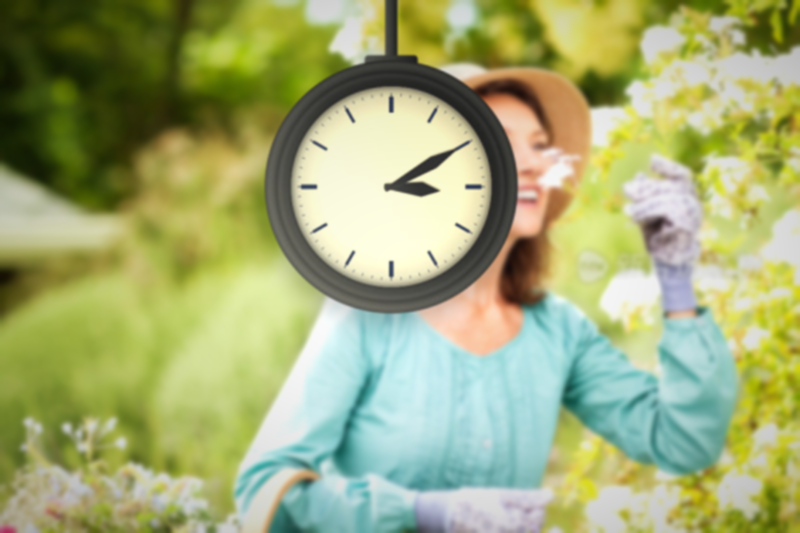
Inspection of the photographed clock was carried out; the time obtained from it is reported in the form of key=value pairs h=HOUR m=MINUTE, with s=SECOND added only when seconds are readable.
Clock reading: h=3 m=10
